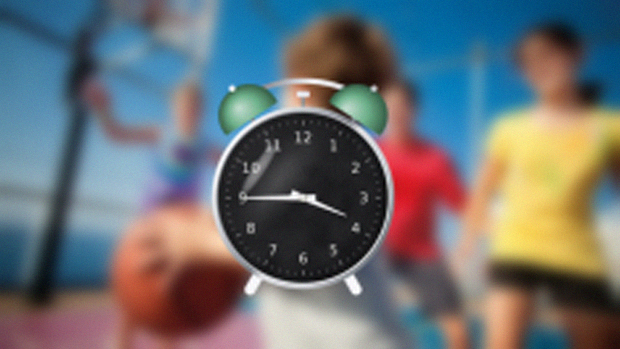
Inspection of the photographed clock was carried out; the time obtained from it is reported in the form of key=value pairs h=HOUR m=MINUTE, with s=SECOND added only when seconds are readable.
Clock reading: h=3 m=45
